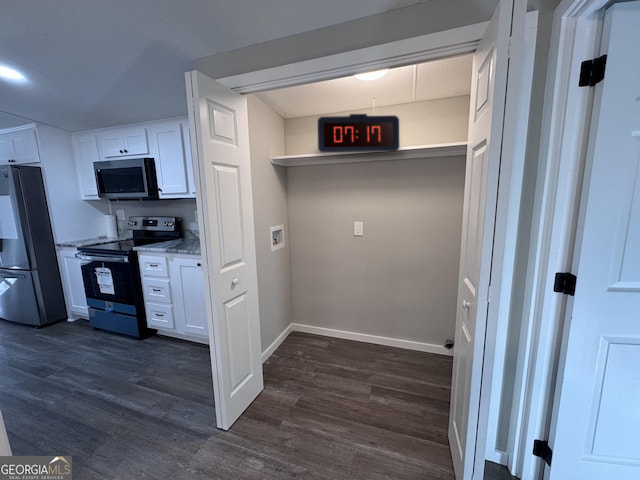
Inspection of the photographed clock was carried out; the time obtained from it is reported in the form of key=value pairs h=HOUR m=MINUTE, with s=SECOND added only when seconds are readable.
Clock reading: h=7 m=17
